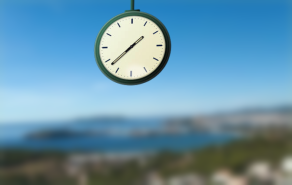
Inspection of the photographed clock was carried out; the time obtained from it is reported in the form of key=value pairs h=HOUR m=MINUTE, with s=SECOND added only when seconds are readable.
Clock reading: h=1 m=38
